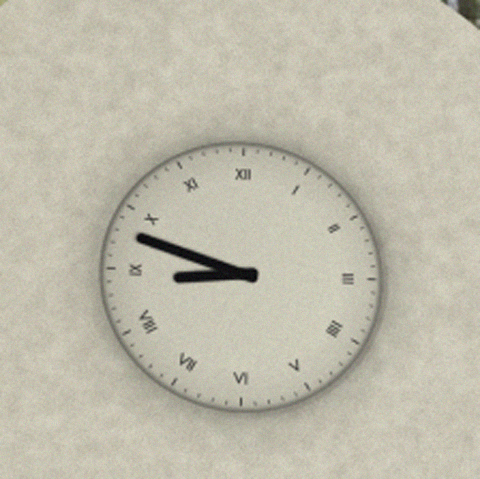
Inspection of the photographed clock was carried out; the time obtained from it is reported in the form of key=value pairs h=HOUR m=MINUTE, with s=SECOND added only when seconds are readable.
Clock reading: h=8 m=48
